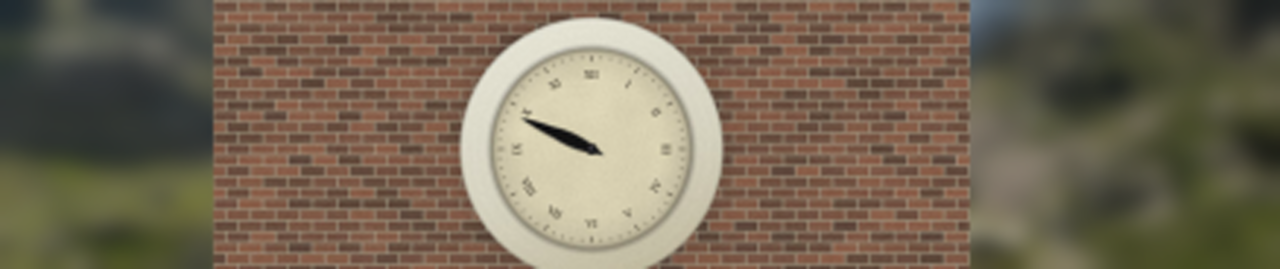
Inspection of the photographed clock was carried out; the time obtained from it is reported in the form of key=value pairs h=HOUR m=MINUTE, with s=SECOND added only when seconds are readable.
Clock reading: h=9 m=49
